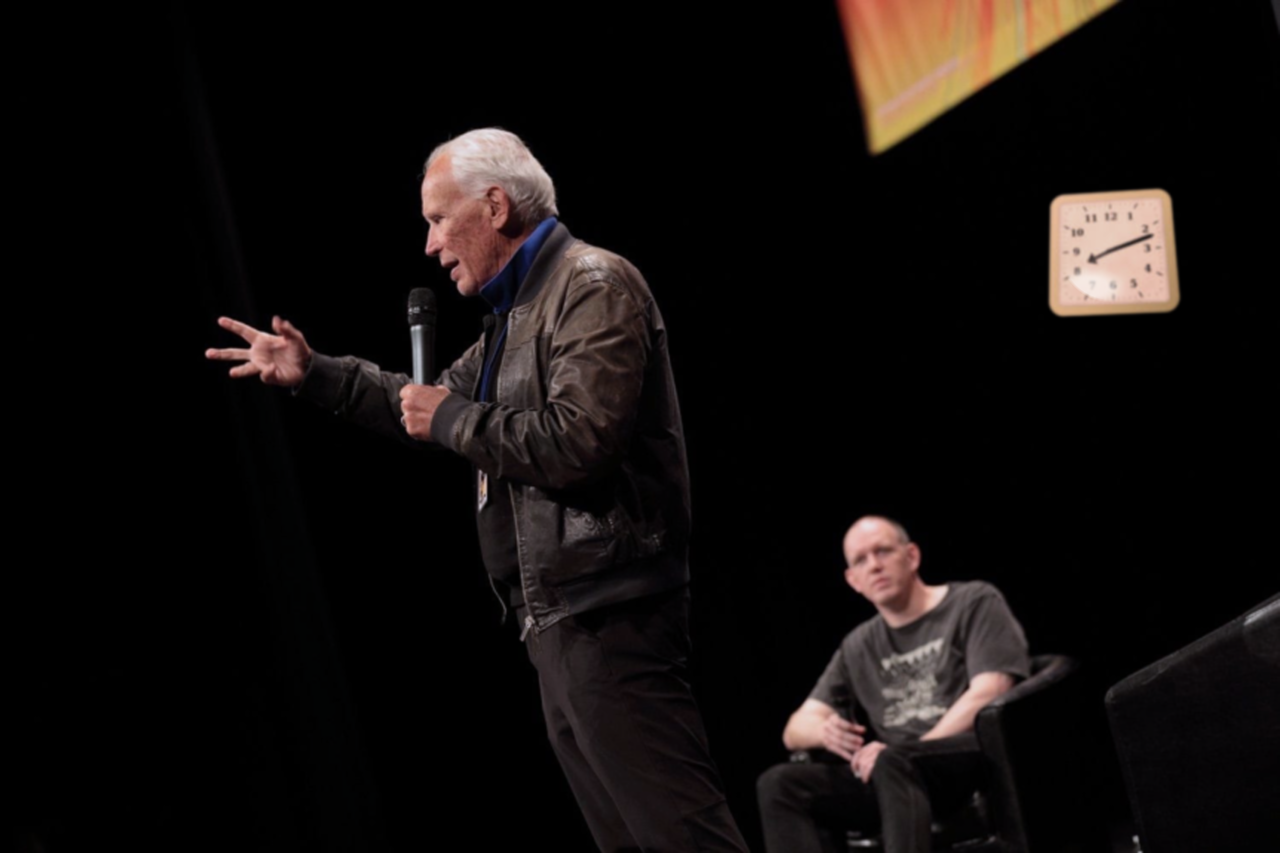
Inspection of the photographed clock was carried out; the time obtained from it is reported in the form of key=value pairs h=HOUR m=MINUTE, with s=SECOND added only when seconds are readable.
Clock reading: h=8 m=12
